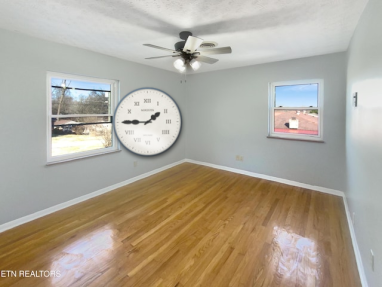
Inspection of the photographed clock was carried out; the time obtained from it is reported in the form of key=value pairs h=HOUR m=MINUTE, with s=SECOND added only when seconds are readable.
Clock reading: h=1 m=45
